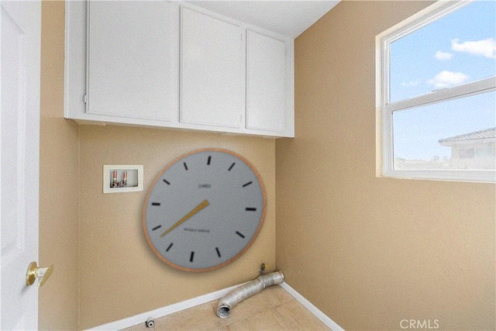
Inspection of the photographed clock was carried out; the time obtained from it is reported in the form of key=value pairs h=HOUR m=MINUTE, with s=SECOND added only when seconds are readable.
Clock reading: h=7 m=38
